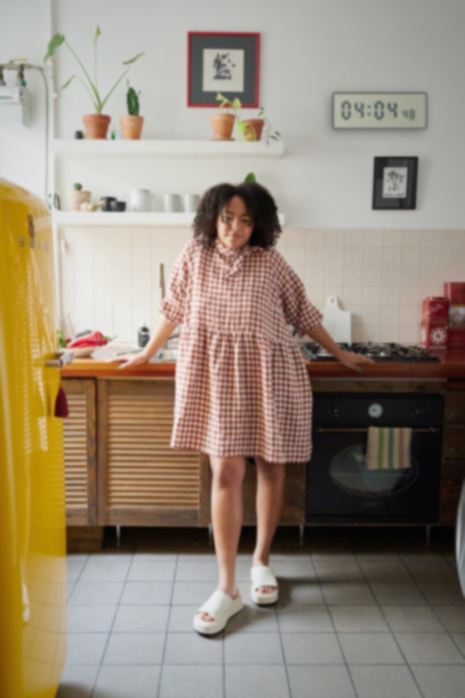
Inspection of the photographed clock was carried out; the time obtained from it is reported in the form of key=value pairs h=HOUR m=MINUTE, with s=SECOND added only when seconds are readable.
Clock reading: h=4 m=4
